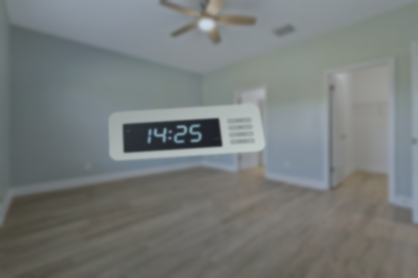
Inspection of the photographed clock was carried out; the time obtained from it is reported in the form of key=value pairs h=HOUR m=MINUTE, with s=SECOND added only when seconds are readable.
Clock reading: h=14 m=25
